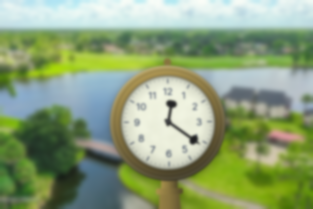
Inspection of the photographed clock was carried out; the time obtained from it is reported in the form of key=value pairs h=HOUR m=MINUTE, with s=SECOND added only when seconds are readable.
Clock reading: h=12 m=21
